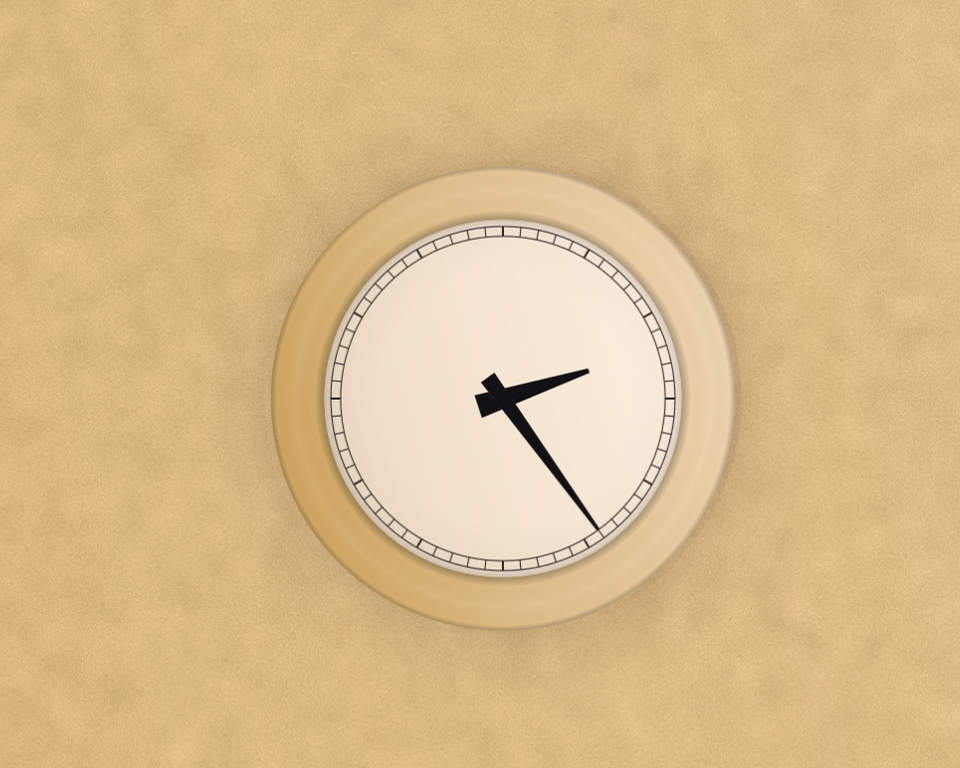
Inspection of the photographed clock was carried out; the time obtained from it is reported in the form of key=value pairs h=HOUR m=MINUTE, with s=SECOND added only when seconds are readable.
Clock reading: h=2 m=24
